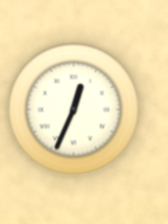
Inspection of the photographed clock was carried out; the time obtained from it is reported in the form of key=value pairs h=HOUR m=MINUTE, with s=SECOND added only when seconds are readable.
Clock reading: h=12 m=34
